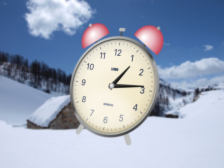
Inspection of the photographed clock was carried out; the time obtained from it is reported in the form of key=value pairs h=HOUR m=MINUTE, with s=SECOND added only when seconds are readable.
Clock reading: h=1 m=14
